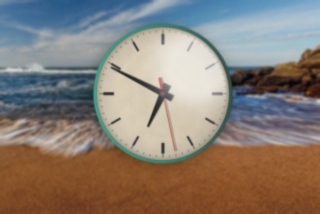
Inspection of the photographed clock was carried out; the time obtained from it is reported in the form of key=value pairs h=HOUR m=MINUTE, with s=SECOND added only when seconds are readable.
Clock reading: h=6 m=49 s=28
